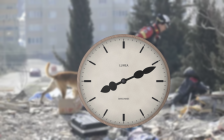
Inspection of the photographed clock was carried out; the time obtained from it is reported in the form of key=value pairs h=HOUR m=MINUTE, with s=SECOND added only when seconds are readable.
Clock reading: h=8 m=11
